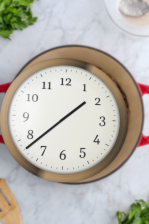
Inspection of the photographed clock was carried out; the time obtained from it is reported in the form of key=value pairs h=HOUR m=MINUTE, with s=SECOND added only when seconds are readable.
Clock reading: h=1 m=38
